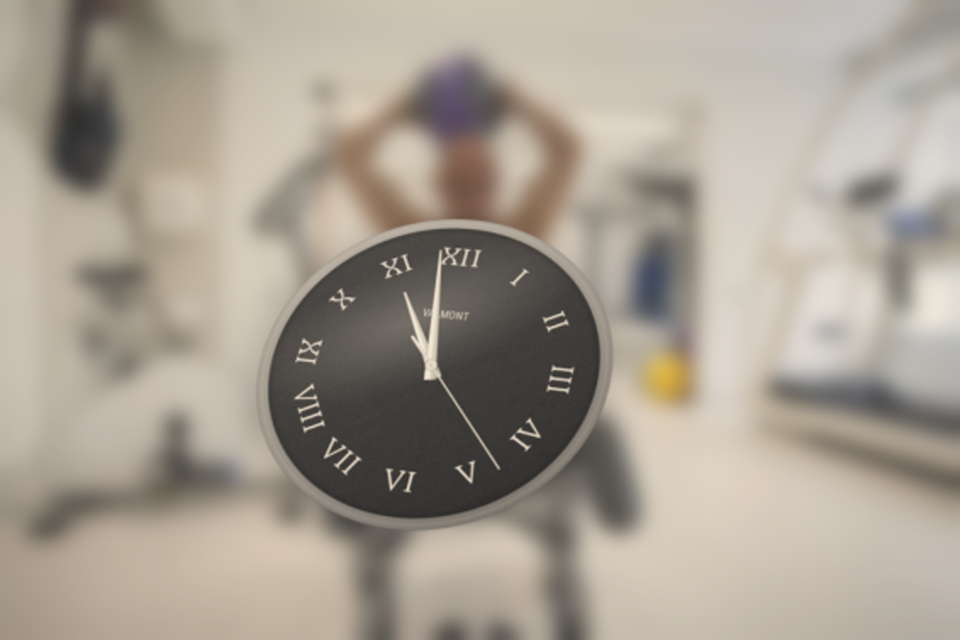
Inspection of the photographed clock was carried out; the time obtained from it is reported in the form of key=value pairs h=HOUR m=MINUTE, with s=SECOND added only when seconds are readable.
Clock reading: h=10 m=58 s=23
